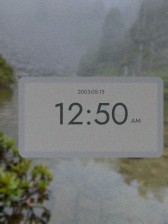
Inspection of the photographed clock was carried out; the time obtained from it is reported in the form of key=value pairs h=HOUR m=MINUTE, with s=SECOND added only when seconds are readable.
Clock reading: h=12 m=50
